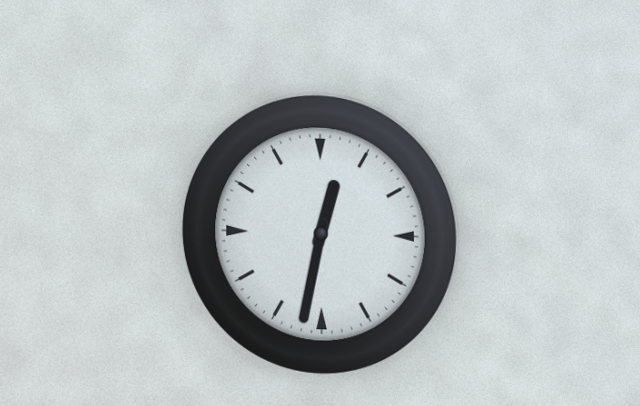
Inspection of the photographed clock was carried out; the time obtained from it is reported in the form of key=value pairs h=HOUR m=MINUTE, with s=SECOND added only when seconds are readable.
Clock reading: h=12 m=32
